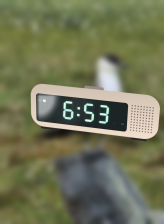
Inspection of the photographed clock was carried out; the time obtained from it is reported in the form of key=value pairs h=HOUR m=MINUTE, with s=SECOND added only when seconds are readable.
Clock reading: h=6 m=53
